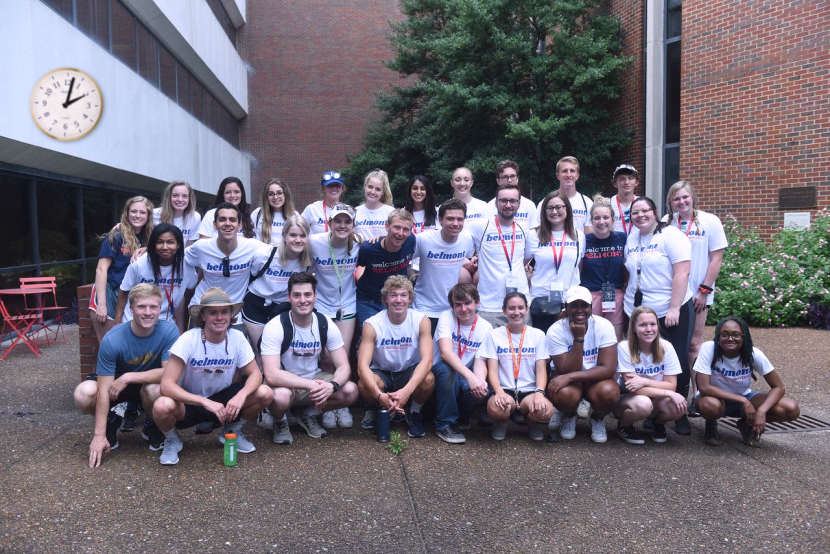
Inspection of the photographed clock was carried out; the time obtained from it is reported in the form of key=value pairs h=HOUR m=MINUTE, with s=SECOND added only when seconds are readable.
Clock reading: h=2 m=2
